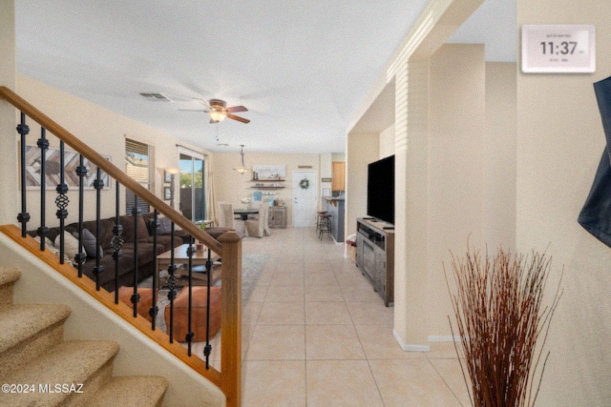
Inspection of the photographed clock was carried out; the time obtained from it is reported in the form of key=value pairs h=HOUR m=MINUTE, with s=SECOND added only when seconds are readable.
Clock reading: h=11 m=37
